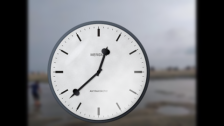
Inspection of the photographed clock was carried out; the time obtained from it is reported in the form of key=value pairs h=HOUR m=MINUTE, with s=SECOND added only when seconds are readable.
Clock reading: h=12 m=38
